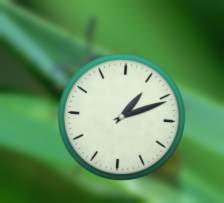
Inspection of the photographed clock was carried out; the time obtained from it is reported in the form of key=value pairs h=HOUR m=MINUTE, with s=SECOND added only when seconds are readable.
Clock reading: h=1 m=11
